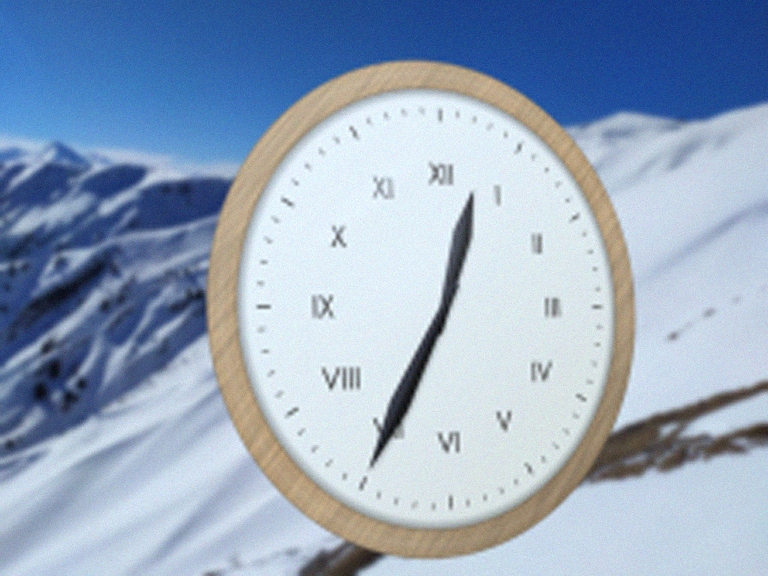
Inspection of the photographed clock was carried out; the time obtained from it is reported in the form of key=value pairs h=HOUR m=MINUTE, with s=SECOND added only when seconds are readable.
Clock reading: h=12 m=35
